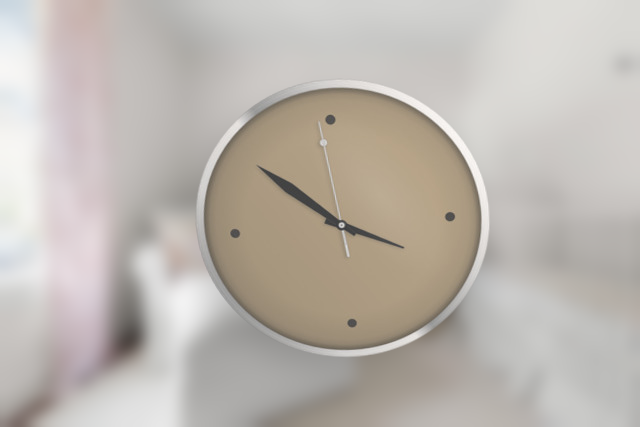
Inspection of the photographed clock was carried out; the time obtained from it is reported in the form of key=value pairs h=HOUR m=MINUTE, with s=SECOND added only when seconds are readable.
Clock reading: h=3 m=51 s=59
